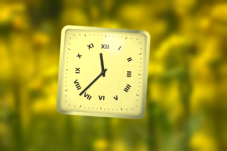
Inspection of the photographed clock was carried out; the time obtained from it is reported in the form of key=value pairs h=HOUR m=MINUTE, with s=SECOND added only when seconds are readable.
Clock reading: h=11 m=37
